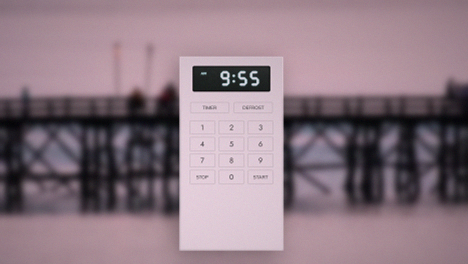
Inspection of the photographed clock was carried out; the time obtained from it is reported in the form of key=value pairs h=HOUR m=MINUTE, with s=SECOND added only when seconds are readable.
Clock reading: h=9 m=55
